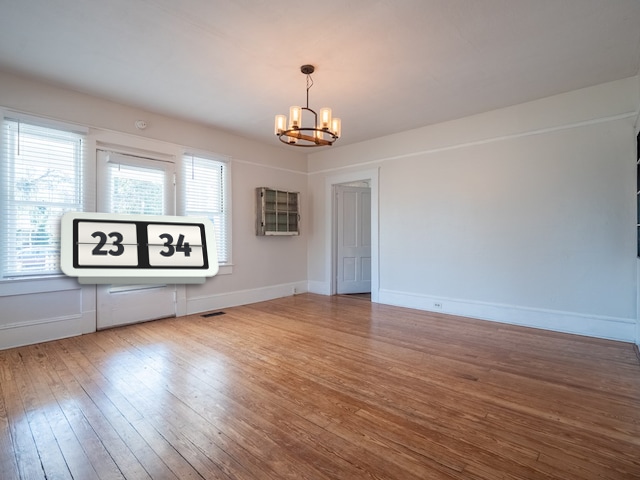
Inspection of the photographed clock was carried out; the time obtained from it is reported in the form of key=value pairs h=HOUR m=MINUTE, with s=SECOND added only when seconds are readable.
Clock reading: h=23 m=34
